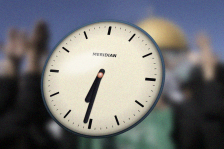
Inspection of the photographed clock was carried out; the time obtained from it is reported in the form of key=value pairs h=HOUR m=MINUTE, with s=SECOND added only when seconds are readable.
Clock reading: h=6 m=31
